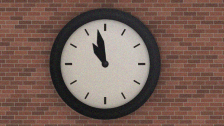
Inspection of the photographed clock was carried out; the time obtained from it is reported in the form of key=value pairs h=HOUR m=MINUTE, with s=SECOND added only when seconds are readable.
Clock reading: h=10 m=58
